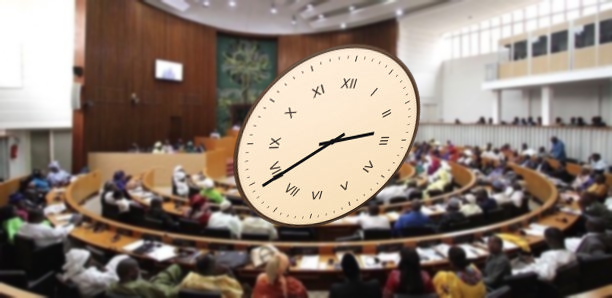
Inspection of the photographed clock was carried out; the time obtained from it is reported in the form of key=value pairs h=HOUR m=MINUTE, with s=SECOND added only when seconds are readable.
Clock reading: h=2 m=39
